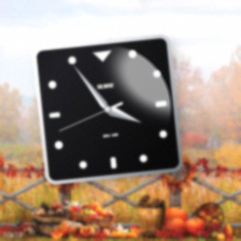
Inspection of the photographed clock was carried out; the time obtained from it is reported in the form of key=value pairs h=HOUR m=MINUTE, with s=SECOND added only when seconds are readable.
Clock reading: h=3 m=54 s=42
